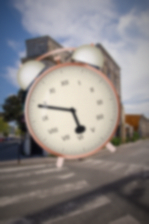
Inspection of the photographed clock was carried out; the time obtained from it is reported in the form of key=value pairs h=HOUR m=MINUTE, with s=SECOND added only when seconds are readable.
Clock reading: h=5 m=49
